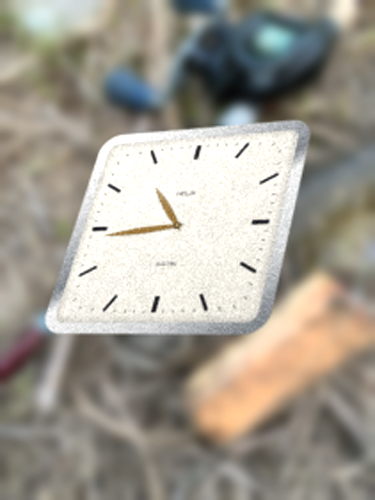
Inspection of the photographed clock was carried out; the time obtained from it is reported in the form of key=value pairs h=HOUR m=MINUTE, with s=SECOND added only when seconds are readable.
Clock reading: h=10 m=44
